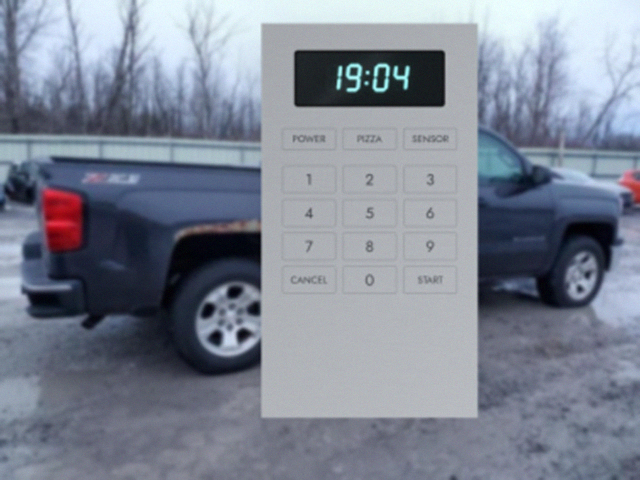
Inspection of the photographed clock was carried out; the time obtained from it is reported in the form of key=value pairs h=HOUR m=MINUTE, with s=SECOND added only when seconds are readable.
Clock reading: h=19 m=4
